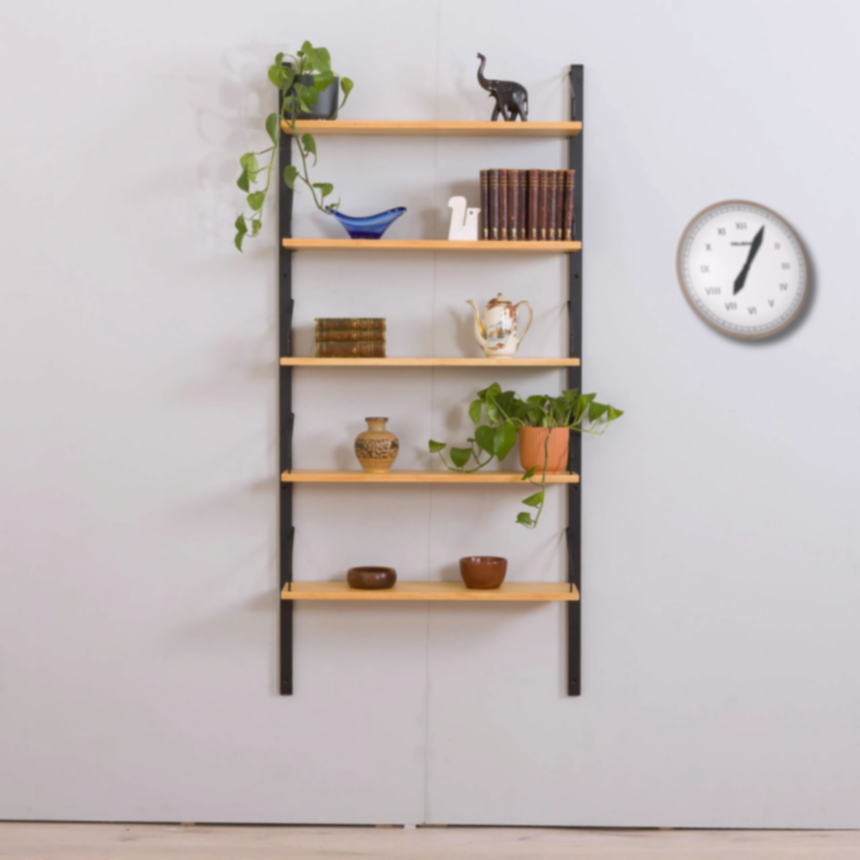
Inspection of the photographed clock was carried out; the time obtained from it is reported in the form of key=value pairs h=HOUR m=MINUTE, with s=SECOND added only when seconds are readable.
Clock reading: h=7 m=5
